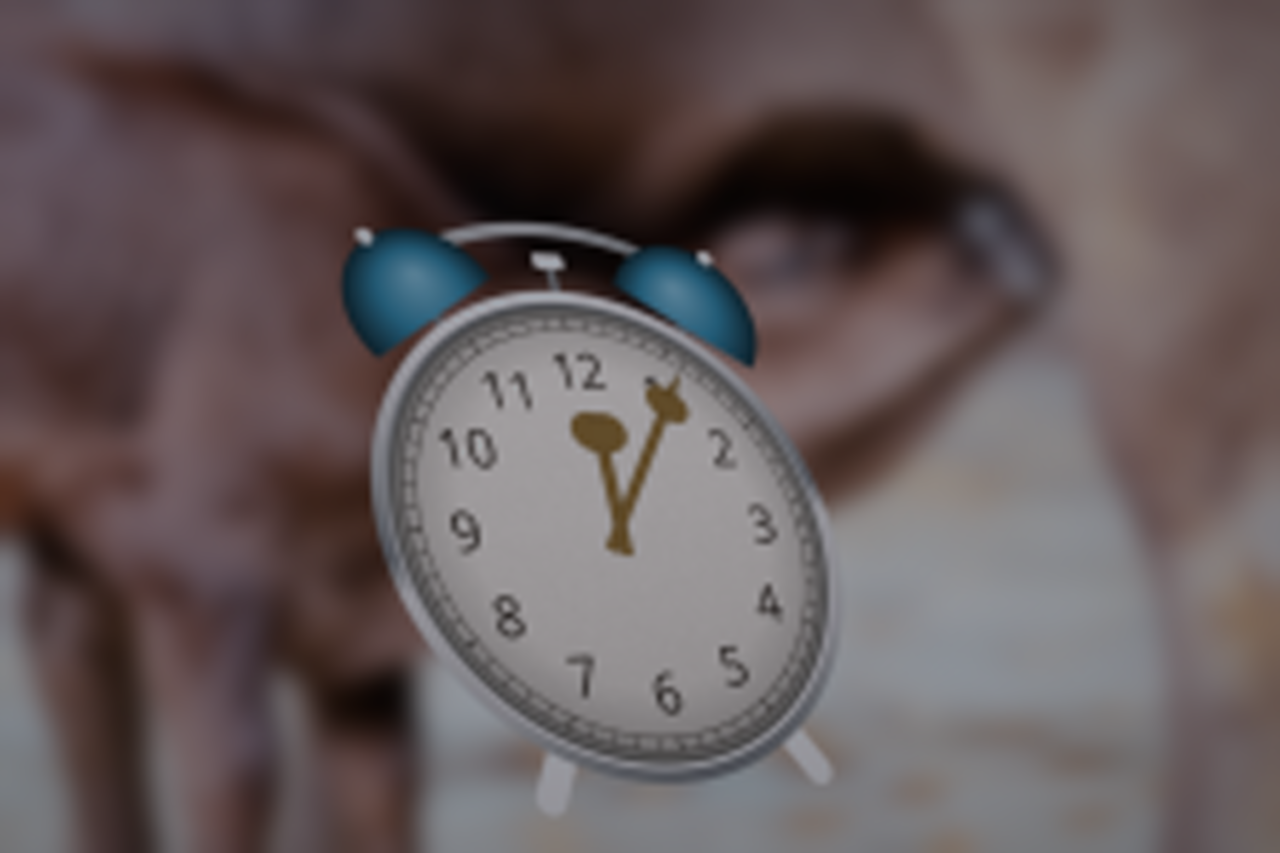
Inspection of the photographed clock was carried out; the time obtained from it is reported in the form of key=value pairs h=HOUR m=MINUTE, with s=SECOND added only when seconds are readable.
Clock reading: h=12 m=6
